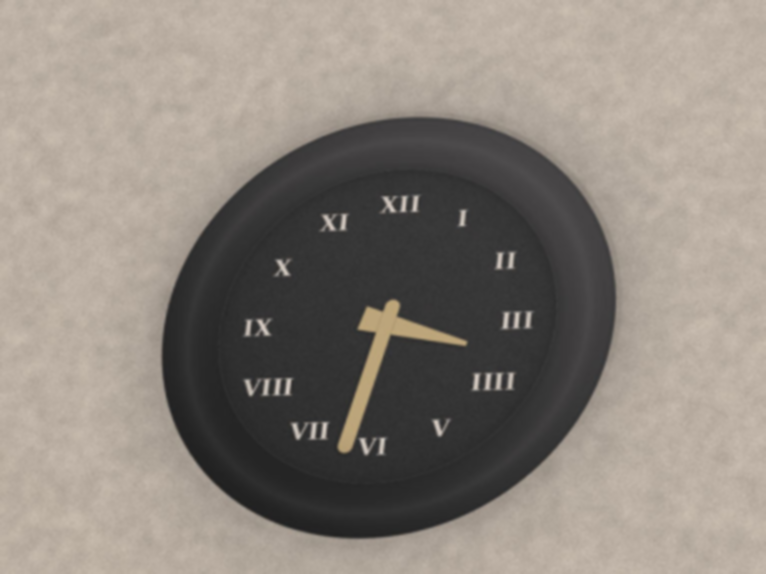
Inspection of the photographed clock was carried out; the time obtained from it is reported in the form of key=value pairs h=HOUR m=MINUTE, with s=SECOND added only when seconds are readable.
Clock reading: h=3 m=32
